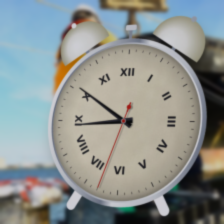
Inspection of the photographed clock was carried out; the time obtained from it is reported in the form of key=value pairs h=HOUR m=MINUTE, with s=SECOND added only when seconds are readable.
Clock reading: h=8 m=50 s=33
